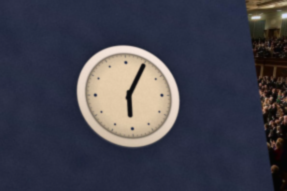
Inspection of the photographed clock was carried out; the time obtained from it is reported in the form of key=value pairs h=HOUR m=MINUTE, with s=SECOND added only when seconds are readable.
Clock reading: h=6 m=5
